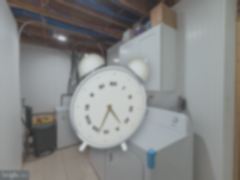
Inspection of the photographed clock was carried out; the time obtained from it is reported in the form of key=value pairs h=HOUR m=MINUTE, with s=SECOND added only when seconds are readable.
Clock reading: h=4 m=33
